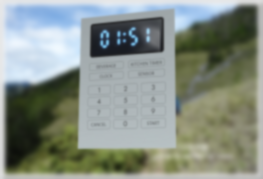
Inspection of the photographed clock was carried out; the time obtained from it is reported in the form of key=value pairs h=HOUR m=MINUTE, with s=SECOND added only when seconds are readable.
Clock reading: h=1 m=51
